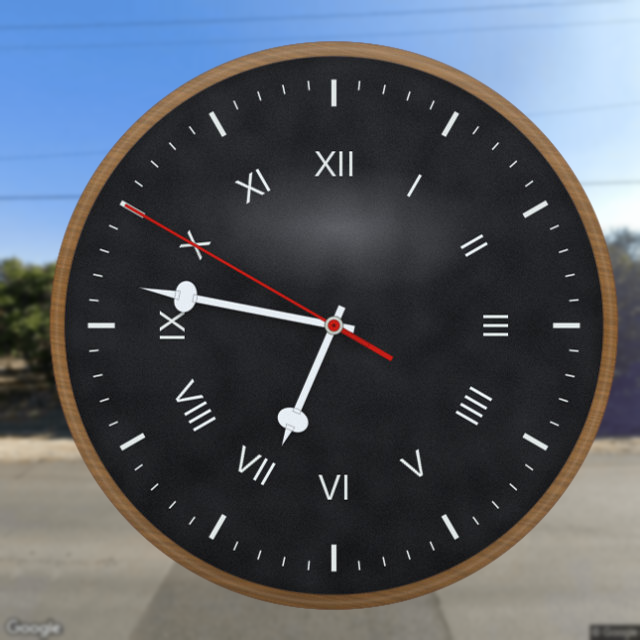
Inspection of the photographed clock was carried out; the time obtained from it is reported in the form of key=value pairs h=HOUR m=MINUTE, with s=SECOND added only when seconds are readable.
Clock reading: h=6 m=46 s=50
